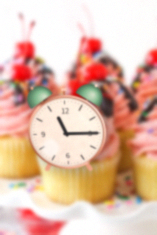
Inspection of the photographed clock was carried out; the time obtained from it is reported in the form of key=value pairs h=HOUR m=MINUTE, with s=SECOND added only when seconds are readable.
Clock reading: h=11 m=15
